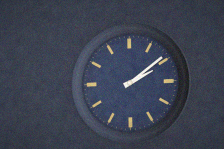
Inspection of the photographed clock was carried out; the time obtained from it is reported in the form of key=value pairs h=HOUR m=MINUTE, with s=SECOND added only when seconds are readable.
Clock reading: h=2 m=9
